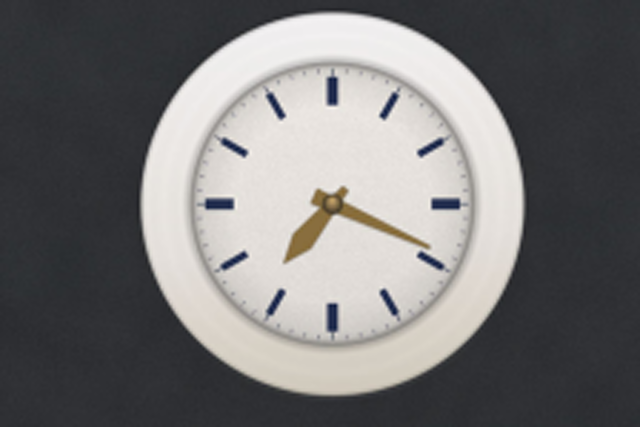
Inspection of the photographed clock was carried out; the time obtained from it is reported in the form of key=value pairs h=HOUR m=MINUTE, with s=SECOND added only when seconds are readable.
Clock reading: h=7 m=19
